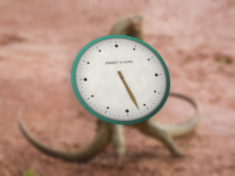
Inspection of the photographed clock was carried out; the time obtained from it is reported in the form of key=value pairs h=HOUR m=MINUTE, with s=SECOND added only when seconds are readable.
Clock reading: h=5 m=27
